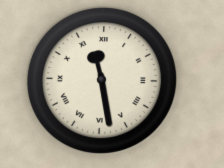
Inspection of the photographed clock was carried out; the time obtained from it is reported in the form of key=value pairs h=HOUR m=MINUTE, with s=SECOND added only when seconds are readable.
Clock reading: h=11 m=28
